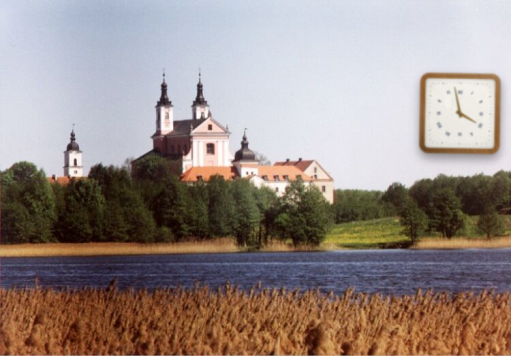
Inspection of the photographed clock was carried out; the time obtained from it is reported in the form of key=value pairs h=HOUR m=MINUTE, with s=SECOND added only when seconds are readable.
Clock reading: h=3 m=58
